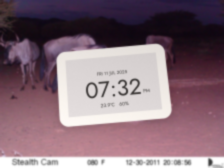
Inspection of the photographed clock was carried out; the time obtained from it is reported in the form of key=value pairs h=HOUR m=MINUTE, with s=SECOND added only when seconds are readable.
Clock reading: h=7 m=32
